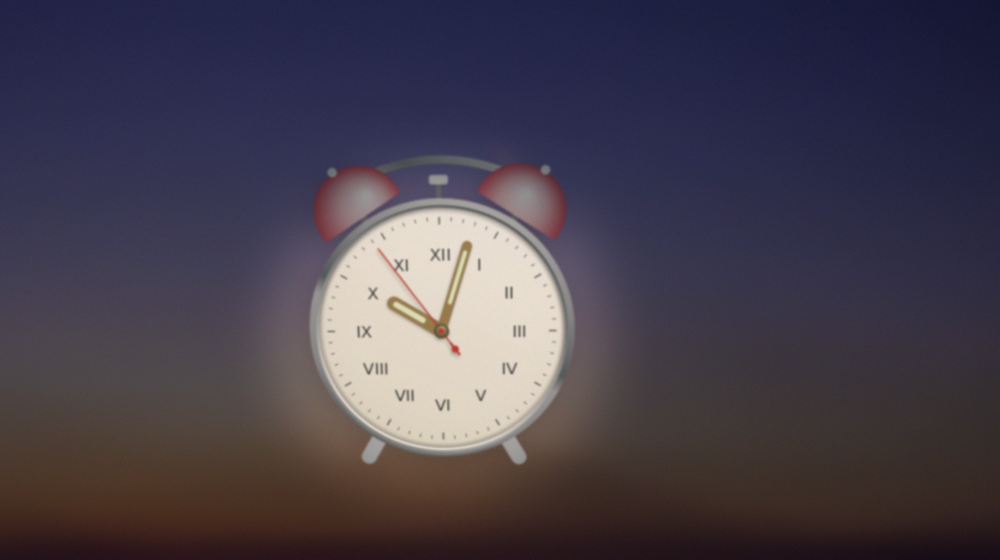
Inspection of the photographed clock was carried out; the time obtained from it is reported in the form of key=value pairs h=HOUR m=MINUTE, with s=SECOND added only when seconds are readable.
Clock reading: h=10 m=2 s=54
